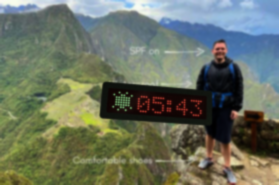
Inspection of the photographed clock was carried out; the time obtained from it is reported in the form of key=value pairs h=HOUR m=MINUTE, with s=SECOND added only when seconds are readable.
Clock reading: h=5 m=43
